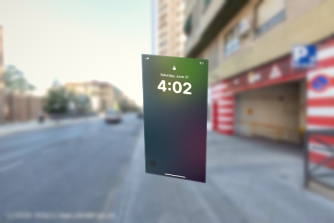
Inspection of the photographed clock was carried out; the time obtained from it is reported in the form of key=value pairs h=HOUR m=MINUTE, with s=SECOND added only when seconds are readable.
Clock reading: h=4 m=2
